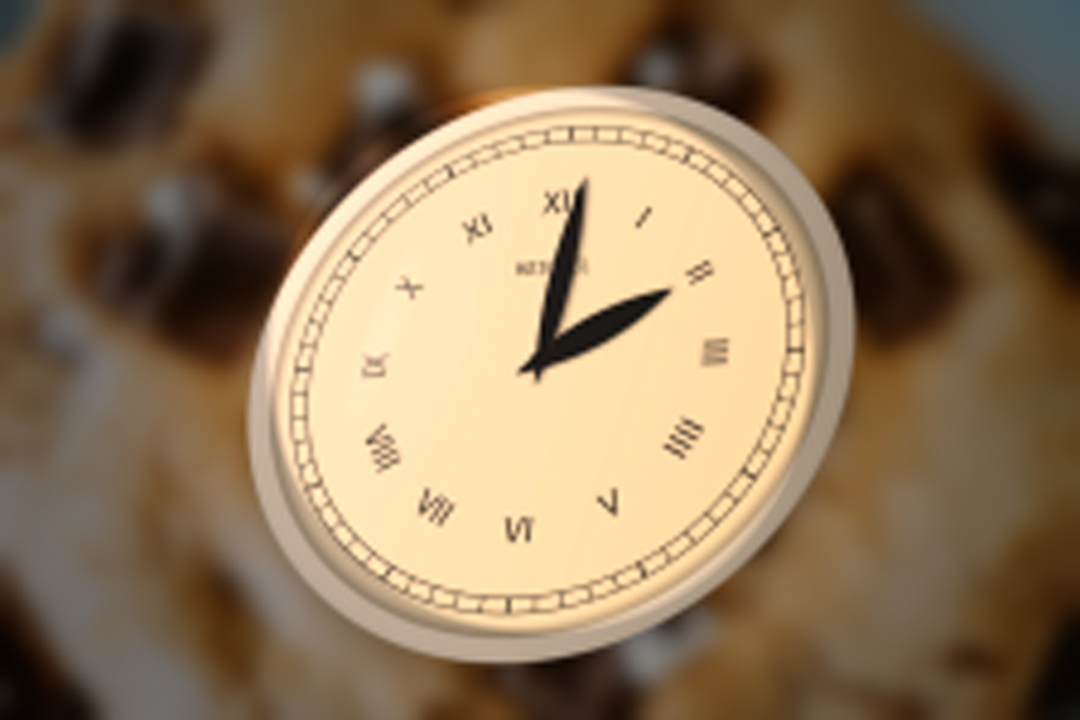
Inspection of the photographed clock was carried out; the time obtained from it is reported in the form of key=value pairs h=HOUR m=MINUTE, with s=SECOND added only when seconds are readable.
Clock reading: h=2 m=1
